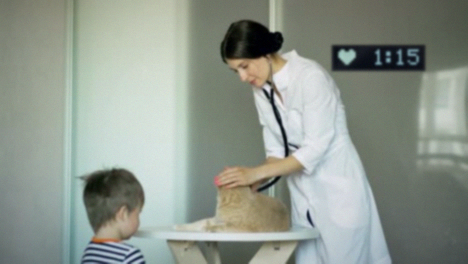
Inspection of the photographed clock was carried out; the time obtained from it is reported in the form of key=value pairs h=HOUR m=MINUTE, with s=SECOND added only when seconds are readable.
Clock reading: h=1 m=15
